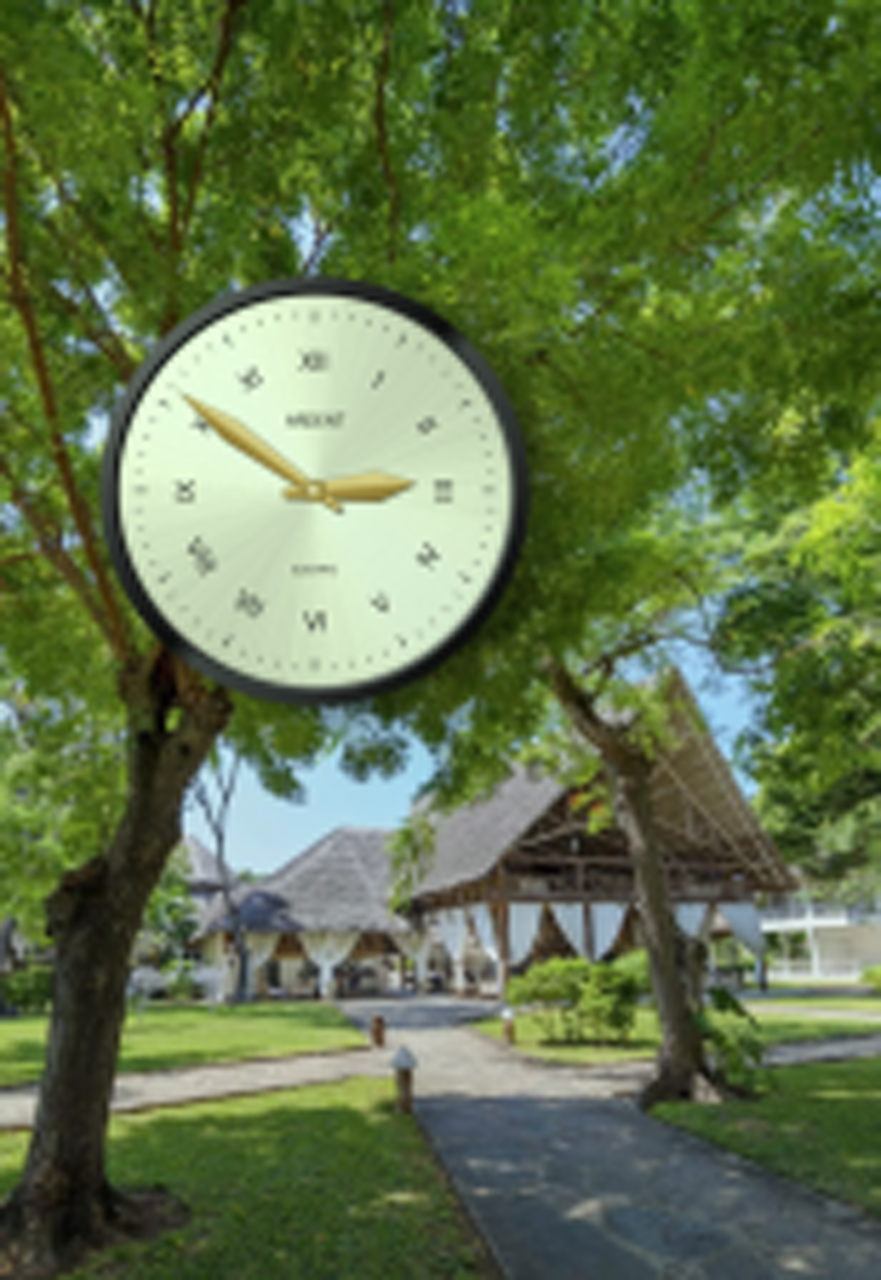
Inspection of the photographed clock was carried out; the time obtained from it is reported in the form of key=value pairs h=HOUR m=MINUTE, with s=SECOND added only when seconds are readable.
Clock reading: h=2 m=51
